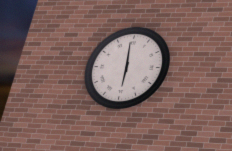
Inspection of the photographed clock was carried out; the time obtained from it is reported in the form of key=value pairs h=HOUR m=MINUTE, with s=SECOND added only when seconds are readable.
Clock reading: h=5 m=59
